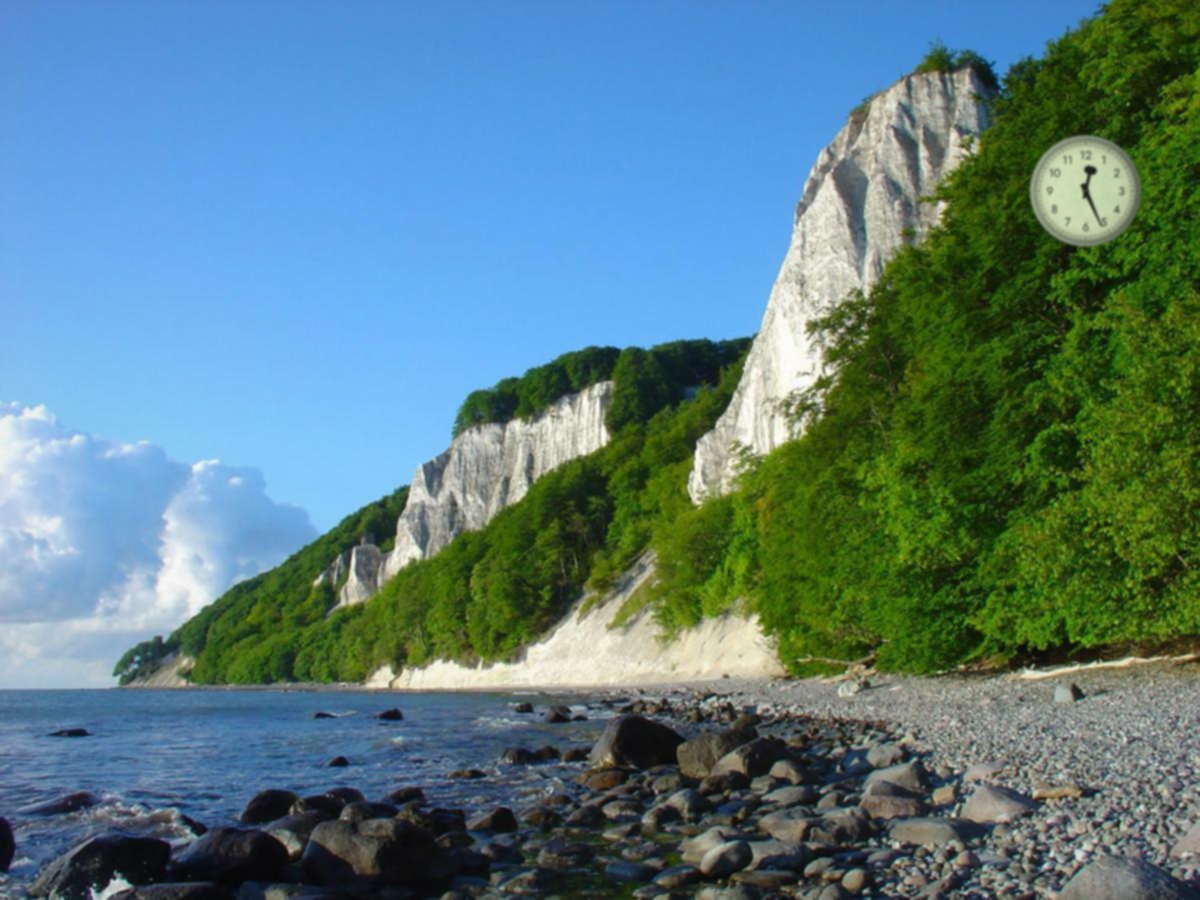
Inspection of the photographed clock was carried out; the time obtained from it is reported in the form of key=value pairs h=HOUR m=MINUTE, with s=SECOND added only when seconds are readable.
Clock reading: h=12 m=26
